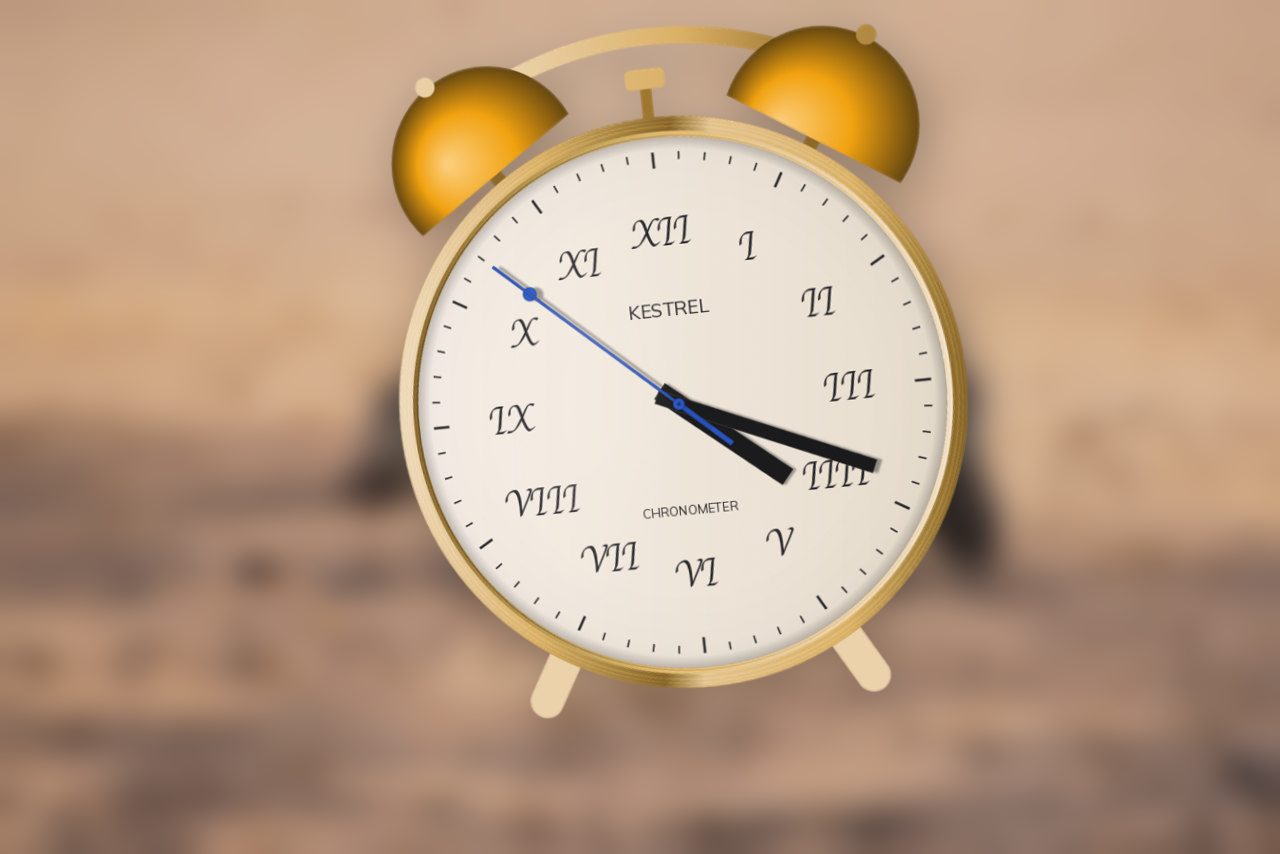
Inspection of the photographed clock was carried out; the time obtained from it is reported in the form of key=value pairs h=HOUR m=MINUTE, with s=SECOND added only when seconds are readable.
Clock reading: h=4 m=18 s=52
